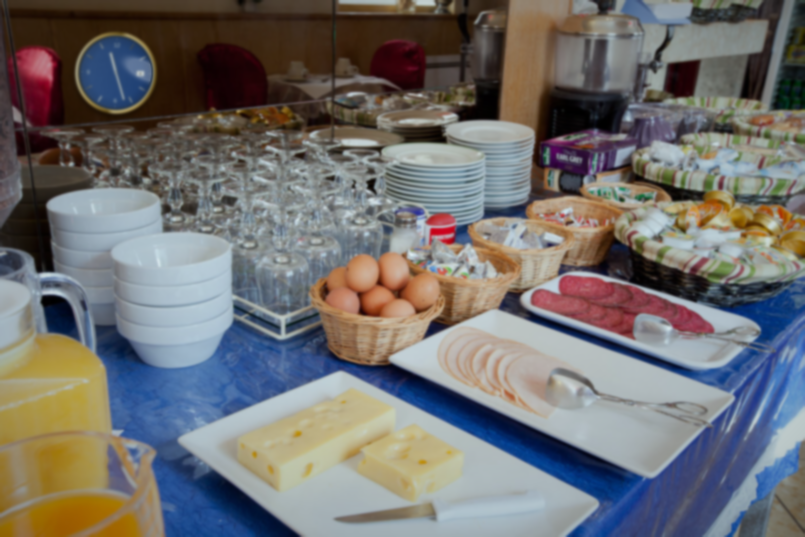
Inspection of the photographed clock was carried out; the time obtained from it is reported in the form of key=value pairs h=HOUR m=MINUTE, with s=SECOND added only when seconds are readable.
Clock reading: h=11 m=27
